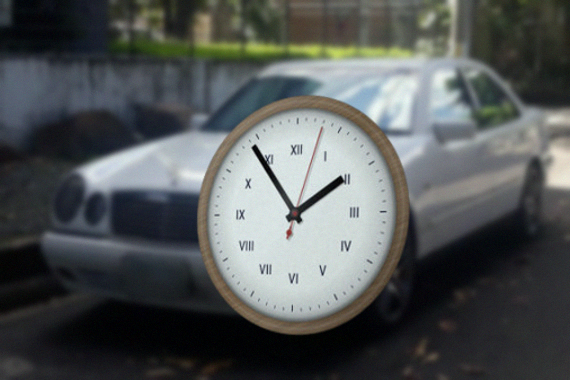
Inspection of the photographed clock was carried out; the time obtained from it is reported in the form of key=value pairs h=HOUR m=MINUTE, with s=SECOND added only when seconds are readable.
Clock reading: h=1 m=54 s=3
